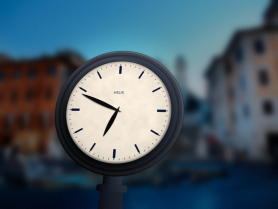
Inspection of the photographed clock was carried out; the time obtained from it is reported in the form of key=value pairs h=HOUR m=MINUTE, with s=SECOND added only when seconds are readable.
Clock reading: h=6 m=49
